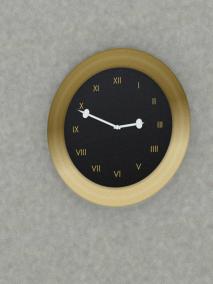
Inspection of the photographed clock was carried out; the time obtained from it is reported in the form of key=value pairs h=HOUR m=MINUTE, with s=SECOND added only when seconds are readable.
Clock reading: h=2 m=49
